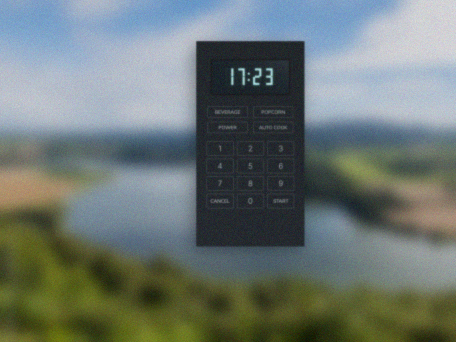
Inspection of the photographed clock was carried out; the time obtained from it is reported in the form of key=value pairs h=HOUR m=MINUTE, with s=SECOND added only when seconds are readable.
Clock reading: h=17 m=23
